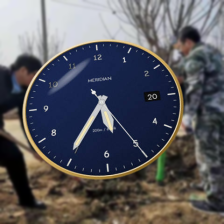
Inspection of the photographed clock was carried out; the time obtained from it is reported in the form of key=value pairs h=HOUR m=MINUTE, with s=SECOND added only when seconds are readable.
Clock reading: h=5 m=35 s=25
